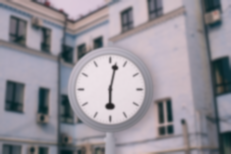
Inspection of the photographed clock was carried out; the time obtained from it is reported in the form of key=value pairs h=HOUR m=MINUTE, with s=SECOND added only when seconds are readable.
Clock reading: h=6 m=2
